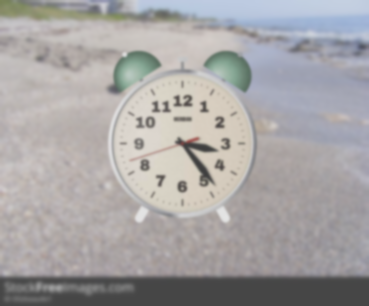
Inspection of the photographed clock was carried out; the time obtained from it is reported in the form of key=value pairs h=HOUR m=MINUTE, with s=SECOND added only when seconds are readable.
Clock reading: h=3 m=23 s=42
